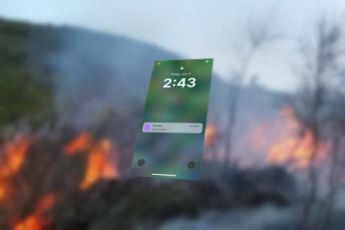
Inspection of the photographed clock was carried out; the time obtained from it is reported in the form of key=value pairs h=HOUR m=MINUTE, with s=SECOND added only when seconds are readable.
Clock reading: h=2 m=43
